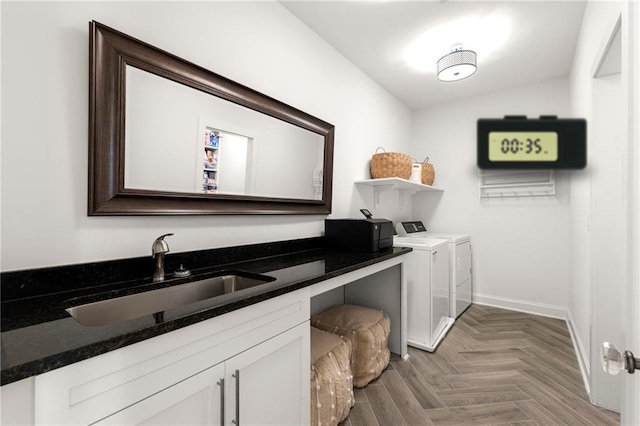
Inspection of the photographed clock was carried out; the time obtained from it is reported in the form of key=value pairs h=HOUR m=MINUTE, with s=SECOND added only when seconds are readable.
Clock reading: h=0 m=35
